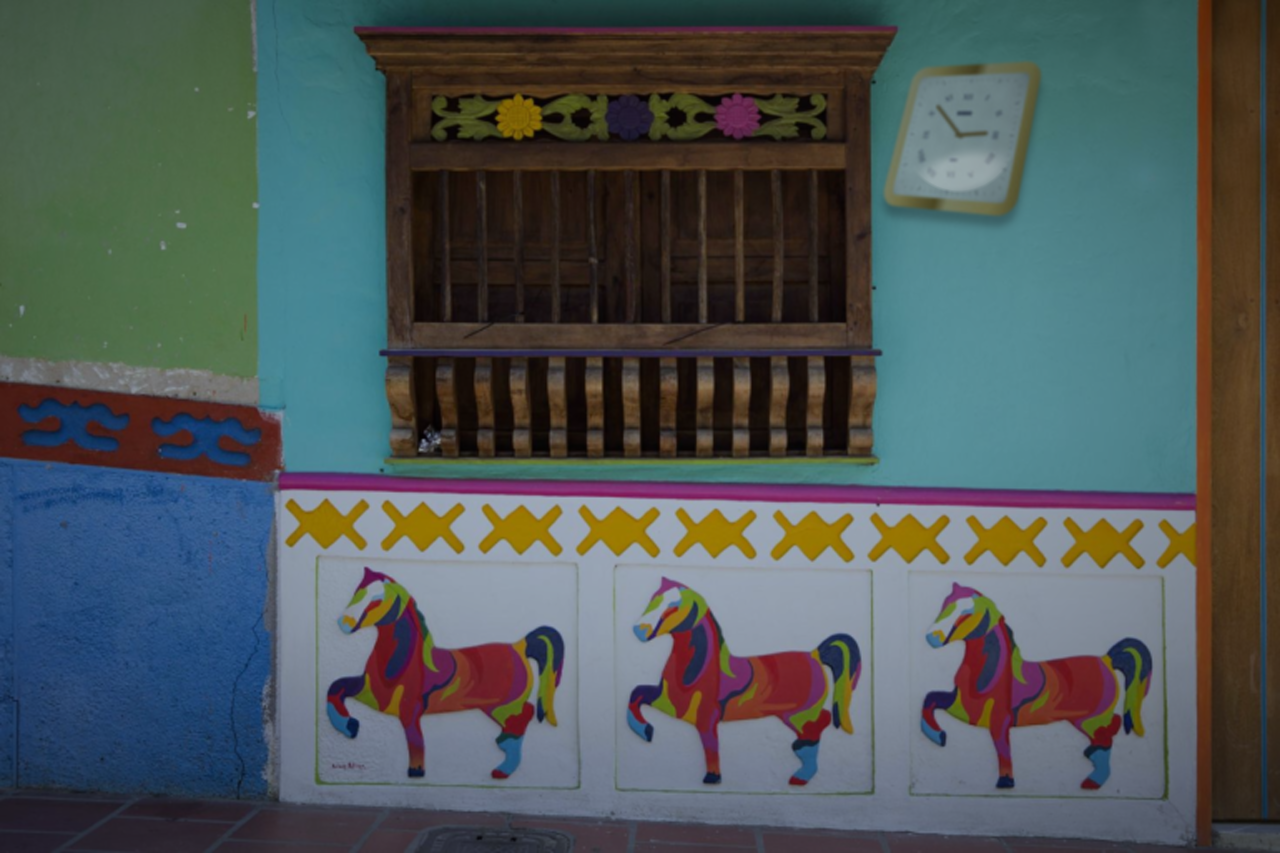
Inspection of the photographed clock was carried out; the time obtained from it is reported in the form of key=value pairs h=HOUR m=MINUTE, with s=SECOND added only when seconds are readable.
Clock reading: h=2 m=52
